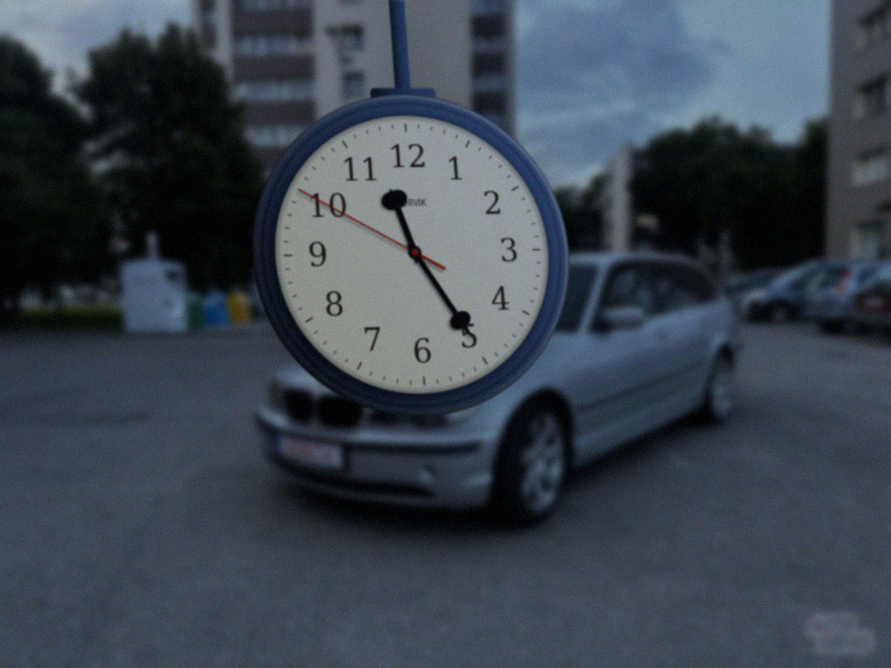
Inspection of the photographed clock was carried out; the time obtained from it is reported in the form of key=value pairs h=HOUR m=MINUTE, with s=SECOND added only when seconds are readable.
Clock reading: h=11 m=24 s=50
